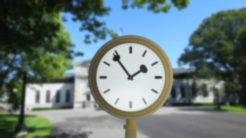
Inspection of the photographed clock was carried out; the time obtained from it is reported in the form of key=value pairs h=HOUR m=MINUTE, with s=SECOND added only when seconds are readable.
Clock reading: h=1 m=54
